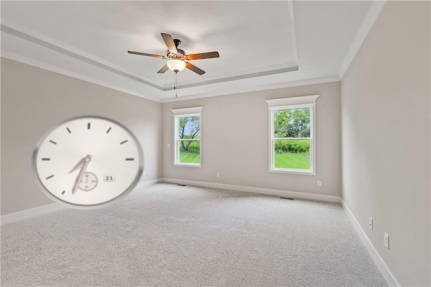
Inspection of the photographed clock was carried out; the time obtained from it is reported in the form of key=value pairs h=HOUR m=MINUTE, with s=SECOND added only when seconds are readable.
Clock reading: h=7 m=33
